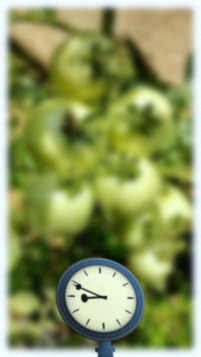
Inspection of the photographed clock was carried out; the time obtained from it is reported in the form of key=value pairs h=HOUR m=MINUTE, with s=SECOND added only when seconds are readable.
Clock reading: h=8 m=49
